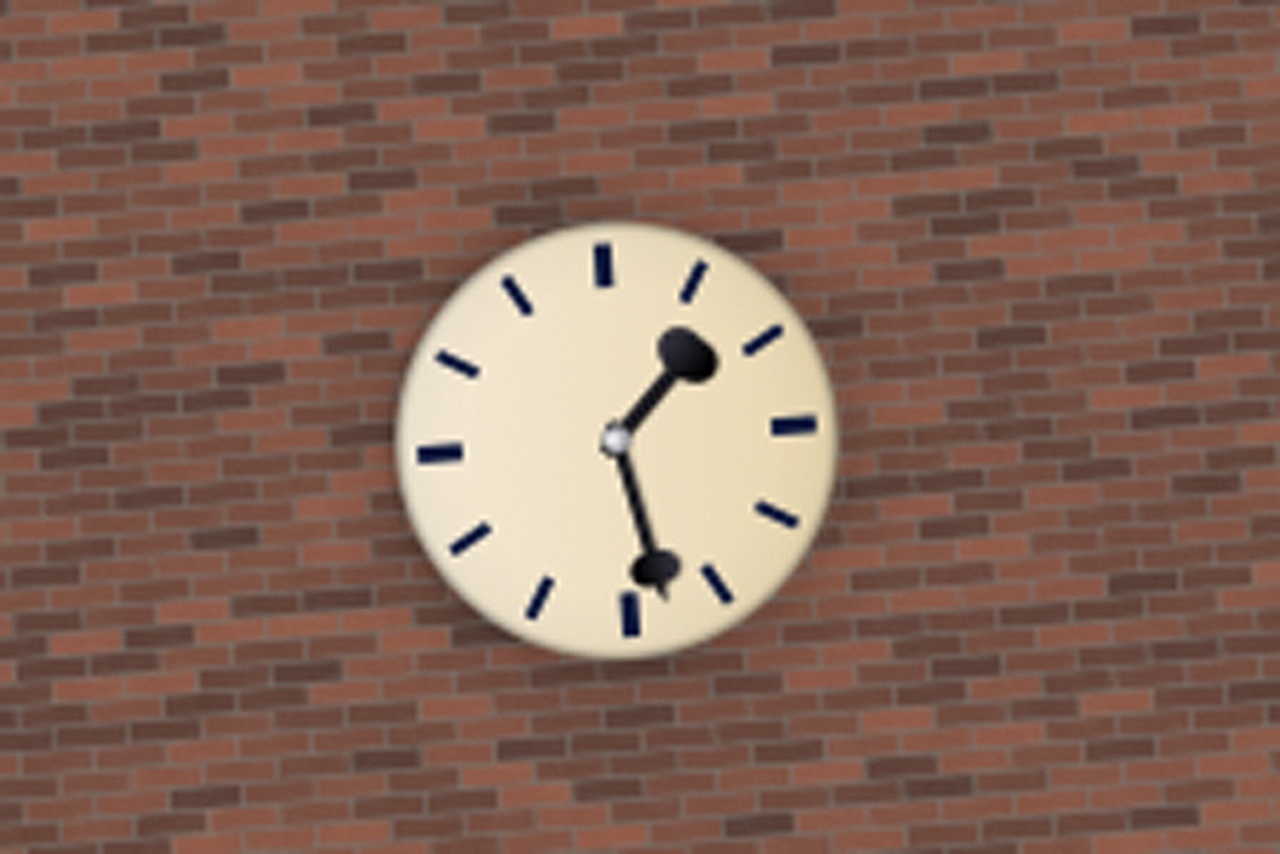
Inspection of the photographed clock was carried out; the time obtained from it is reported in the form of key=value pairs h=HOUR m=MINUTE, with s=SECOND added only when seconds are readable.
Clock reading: h=1 m=28
